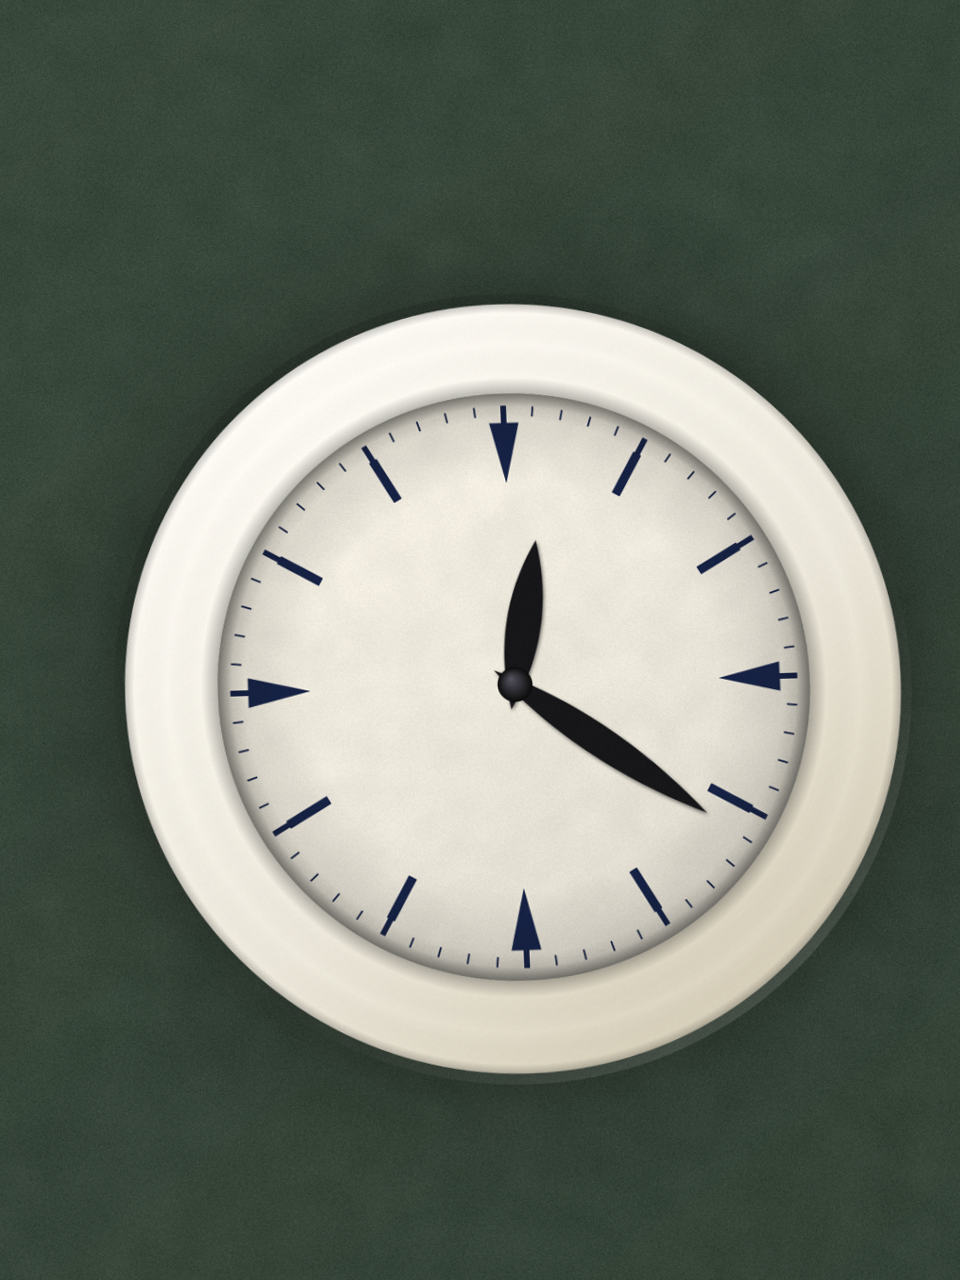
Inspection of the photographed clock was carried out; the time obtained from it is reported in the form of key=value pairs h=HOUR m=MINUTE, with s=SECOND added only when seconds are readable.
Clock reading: h=12 m=21
